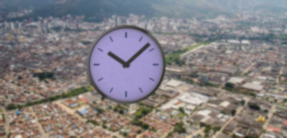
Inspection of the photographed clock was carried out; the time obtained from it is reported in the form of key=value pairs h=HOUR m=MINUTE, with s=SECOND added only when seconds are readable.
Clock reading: h=10 m=8
